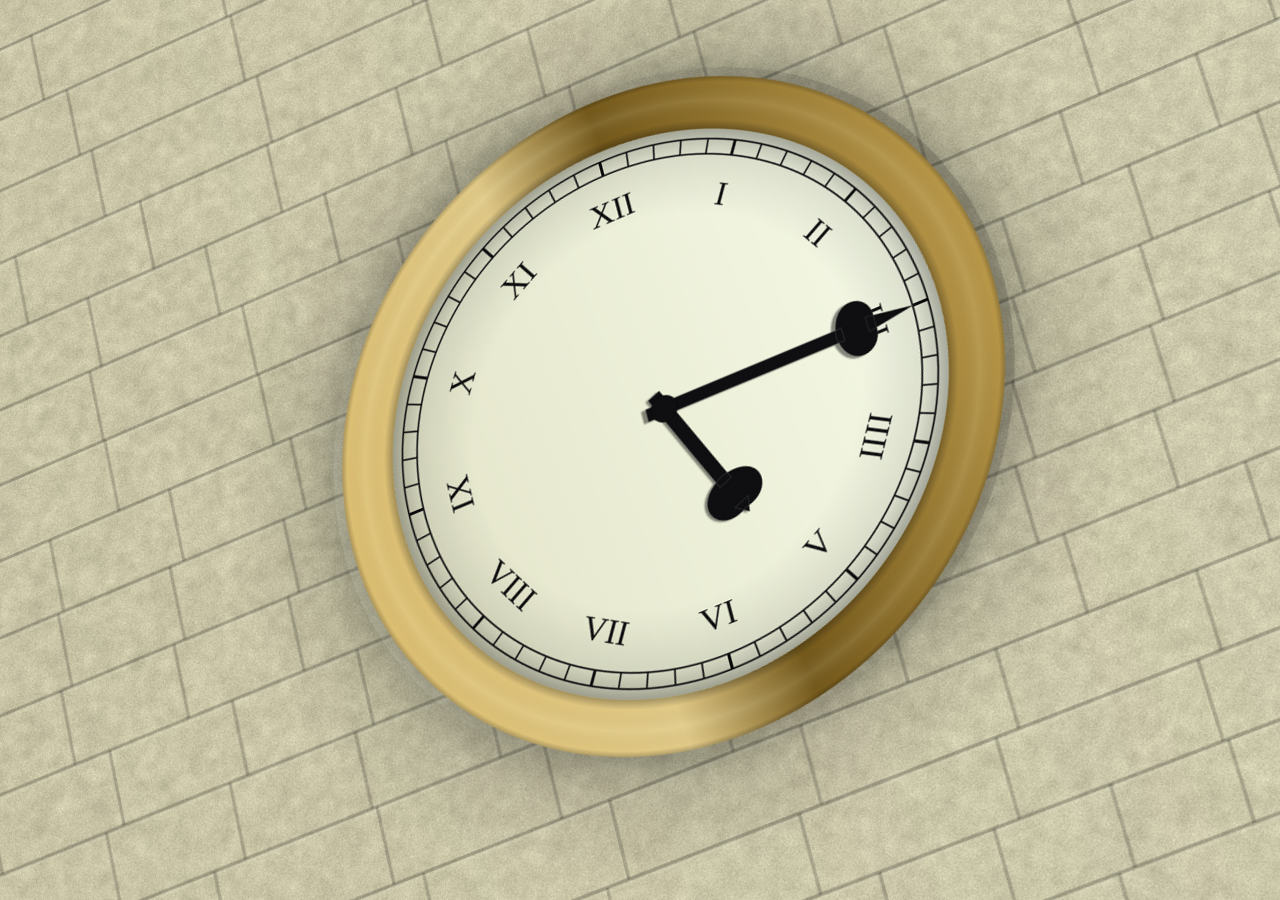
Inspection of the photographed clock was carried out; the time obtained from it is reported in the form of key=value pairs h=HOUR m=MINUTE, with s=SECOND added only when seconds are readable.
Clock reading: h=5 m=15
